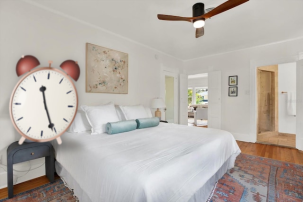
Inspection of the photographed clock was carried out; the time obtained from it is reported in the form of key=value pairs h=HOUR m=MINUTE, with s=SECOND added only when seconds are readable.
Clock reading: h=11 m=26
